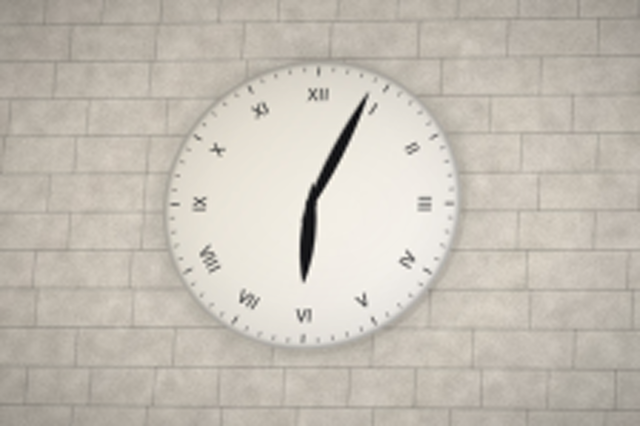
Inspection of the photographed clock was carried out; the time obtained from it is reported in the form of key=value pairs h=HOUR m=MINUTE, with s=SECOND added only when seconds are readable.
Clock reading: h=6 m=4
